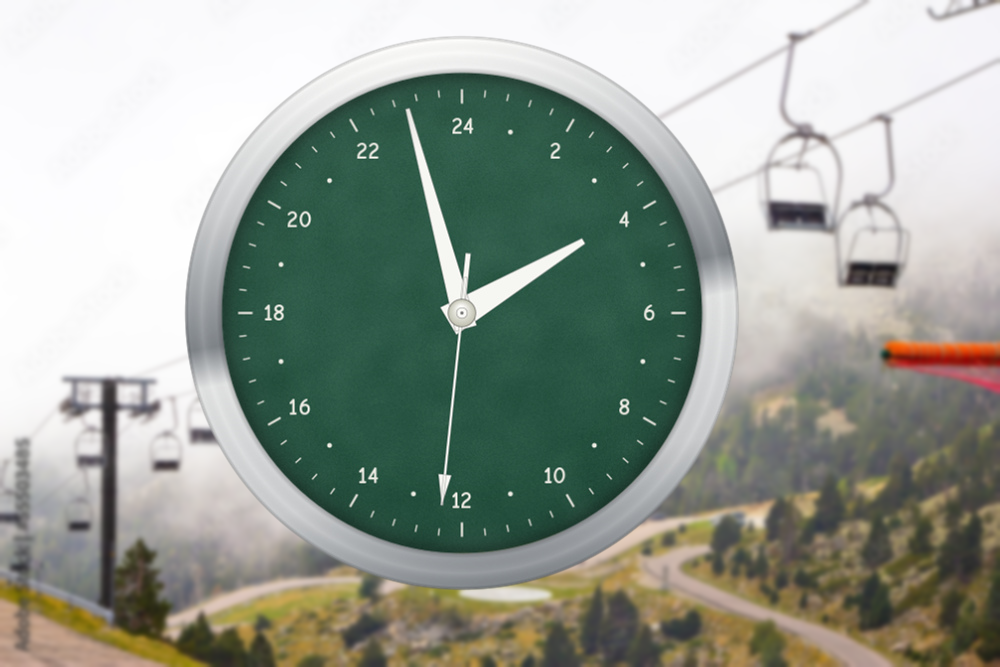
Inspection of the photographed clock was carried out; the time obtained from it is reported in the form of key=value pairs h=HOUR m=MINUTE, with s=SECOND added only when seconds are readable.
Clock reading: h=3 m=57 s=31
